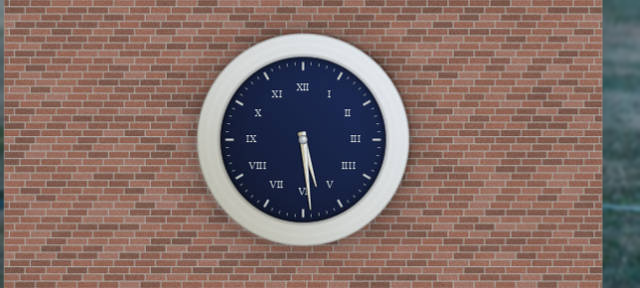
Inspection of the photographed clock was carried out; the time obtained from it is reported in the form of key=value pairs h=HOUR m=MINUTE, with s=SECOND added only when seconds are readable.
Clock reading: h=5 m=29
